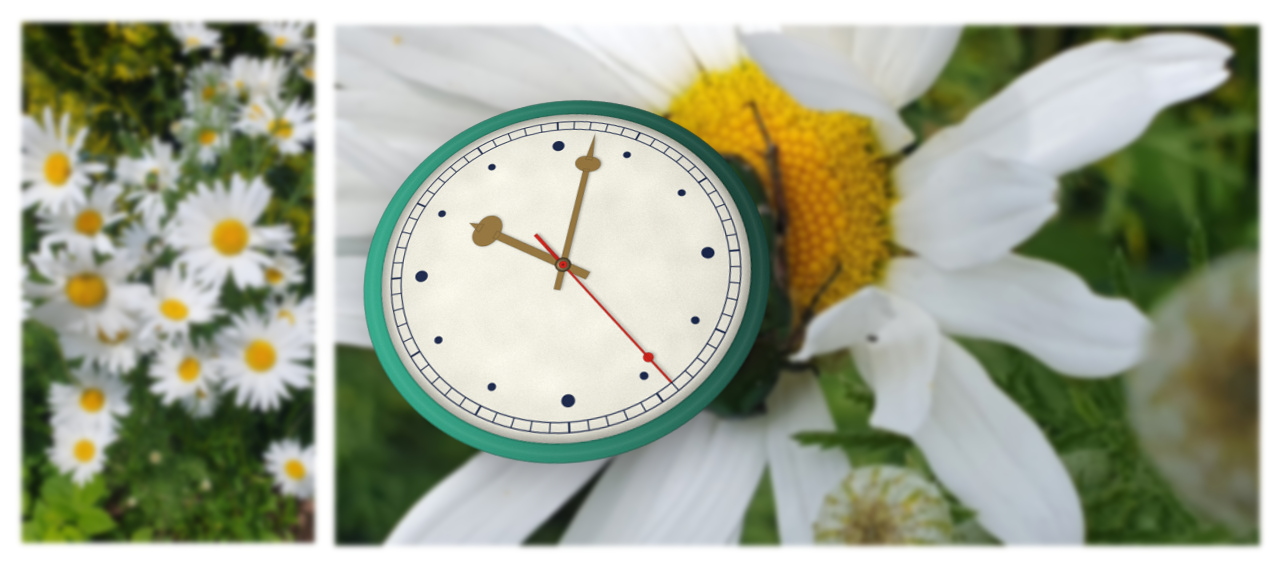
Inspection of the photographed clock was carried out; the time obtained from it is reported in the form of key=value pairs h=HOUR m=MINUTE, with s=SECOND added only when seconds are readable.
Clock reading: h=10 m=2 s=24
